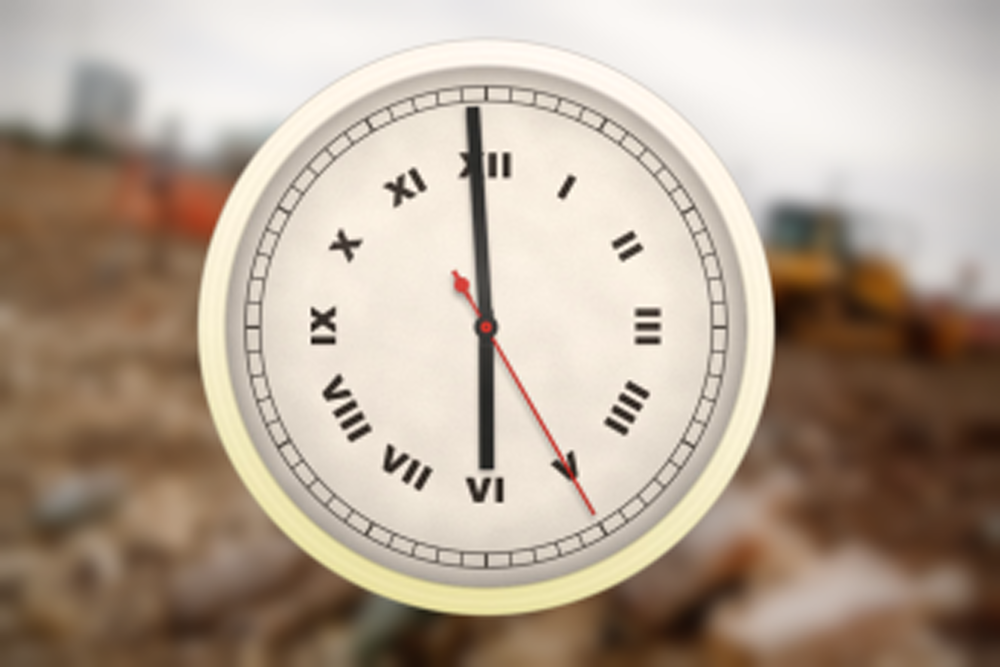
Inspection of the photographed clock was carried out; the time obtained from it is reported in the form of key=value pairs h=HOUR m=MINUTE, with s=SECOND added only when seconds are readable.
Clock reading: h=5 m=59 s=25
